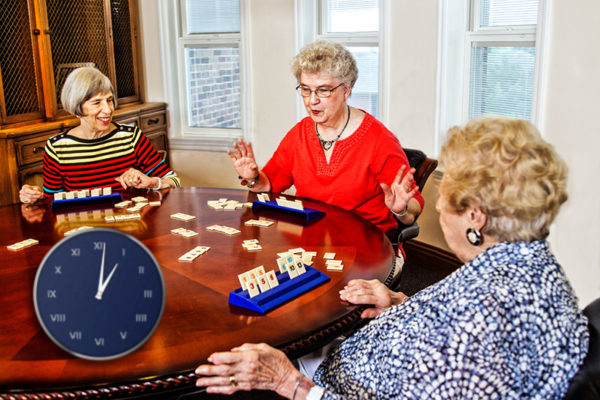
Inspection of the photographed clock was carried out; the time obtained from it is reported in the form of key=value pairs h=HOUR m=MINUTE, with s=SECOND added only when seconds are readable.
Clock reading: h=1 m=1
